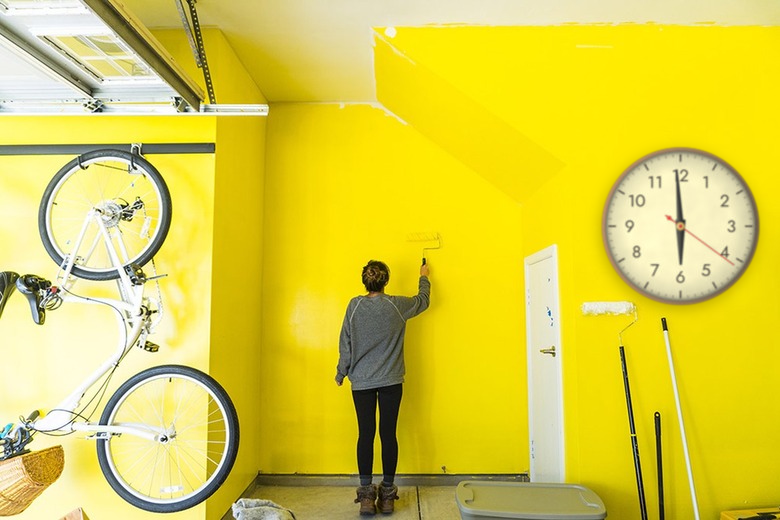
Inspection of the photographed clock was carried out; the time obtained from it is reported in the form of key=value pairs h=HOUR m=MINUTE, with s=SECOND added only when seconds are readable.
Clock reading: h=5 m=59 s=21
